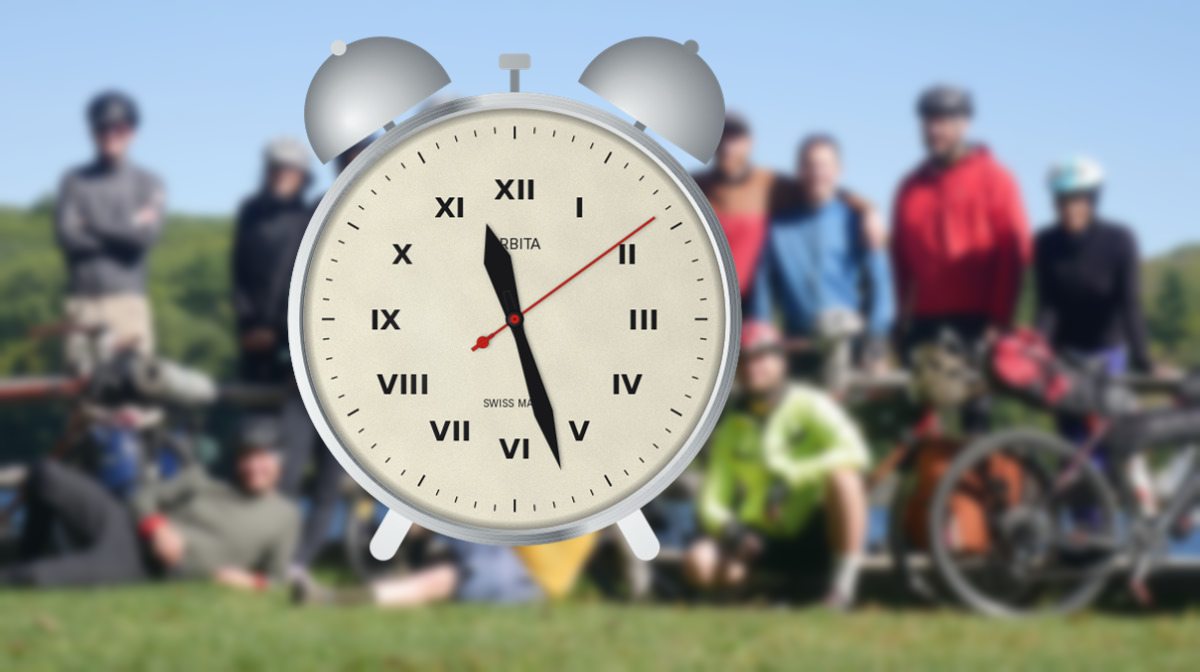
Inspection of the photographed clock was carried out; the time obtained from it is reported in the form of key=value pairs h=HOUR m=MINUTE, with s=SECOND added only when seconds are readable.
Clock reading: h=11 m=27 s=9
